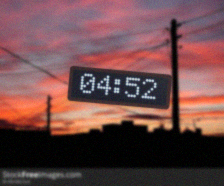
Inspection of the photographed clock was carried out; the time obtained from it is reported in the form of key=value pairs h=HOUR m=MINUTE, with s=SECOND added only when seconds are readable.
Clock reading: h=4 m=52
